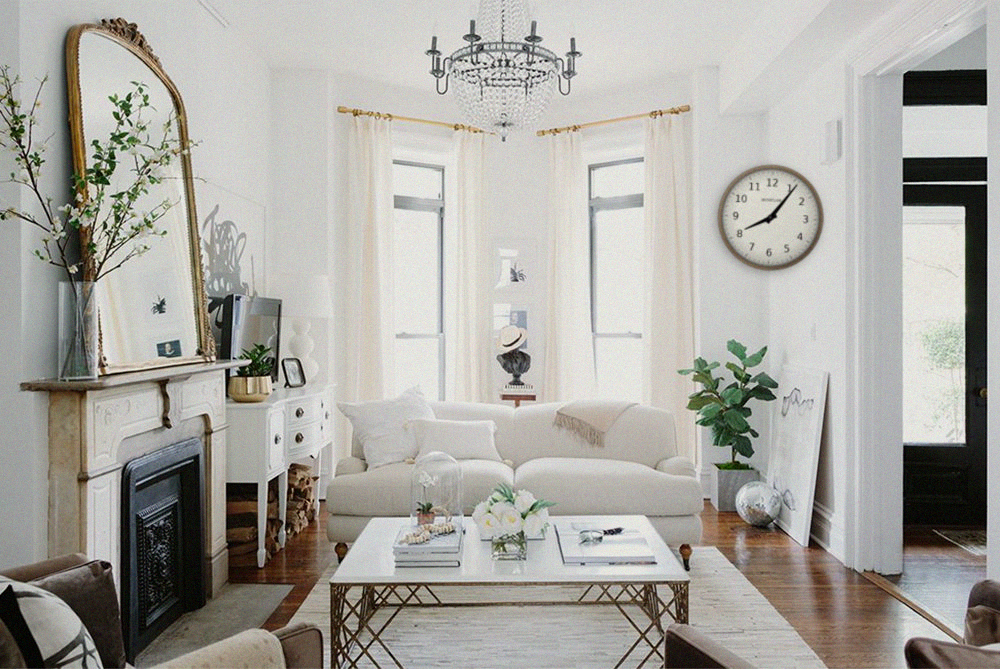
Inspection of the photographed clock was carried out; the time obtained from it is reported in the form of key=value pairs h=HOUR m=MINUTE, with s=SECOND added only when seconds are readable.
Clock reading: h=8 m=6
